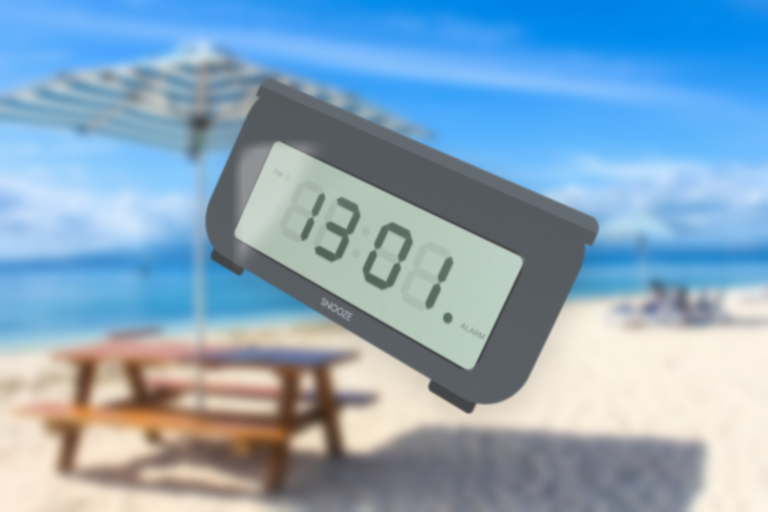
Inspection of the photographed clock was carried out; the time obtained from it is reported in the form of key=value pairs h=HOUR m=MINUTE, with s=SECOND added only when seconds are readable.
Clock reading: h=13 m=1
